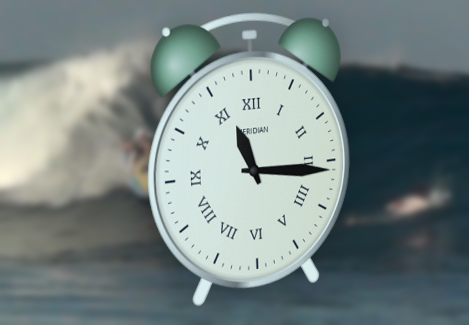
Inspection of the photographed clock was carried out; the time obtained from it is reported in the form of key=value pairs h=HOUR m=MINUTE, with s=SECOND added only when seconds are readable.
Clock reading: h=11 m=16
